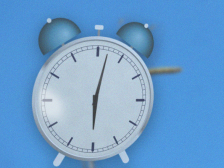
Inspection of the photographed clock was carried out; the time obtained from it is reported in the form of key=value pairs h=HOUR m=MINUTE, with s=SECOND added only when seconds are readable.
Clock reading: h=6 m=2
